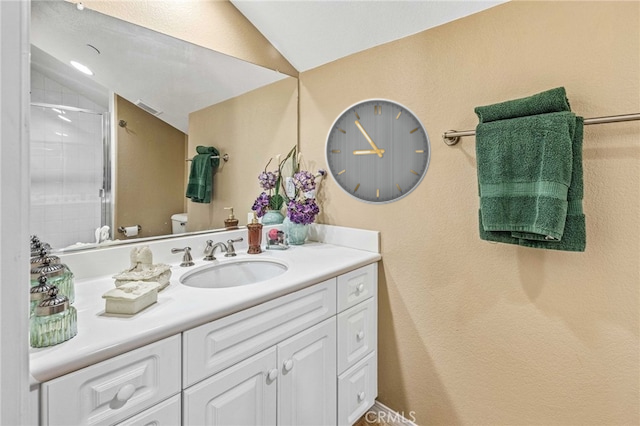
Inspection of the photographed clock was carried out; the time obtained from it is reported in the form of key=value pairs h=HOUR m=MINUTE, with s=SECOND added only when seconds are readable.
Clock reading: h=8 m=54
